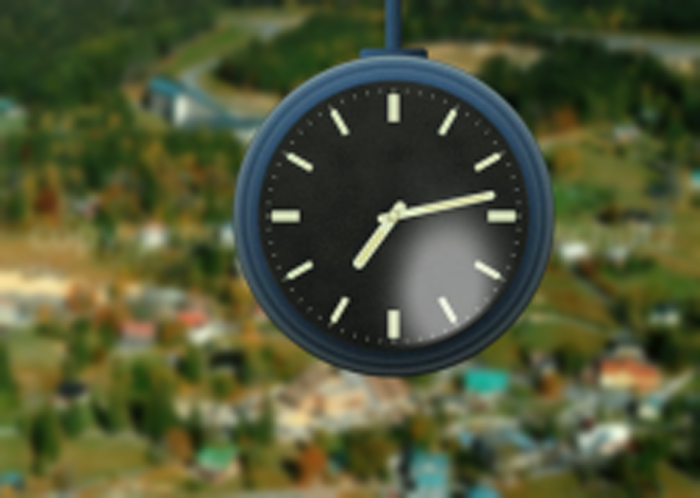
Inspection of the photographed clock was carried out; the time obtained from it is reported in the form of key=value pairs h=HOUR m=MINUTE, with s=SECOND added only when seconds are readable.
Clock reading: h=7 m=13
